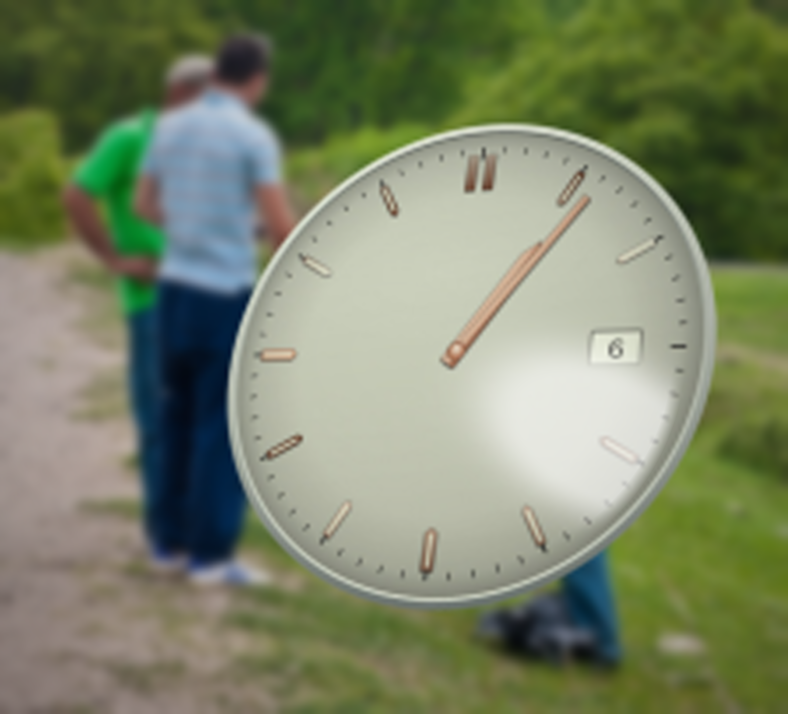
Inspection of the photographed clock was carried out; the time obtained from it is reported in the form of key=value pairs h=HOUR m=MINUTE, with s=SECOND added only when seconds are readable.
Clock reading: h=1 m=6
